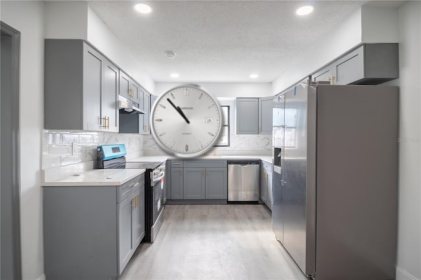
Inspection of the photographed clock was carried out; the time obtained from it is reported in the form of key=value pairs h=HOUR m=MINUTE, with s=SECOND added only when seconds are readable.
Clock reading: h=10 m=53
